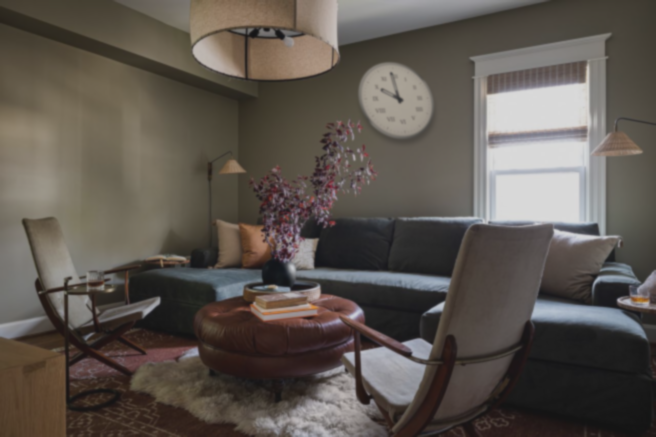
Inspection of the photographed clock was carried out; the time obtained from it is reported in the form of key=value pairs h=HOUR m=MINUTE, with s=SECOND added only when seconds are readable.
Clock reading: h=9 m=59
